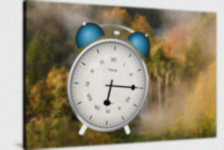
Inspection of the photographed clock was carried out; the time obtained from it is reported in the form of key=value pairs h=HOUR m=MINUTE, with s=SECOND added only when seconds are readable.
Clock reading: h=6 m=15
